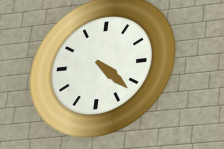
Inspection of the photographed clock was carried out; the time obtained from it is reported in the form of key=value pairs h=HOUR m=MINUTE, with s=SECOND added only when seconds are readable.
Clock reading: h=4 m=22
